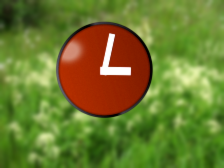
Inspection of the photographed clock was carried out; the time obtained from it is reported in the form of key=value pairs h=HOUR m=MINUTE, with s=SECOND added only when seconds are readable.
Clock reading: h=3 m=2
